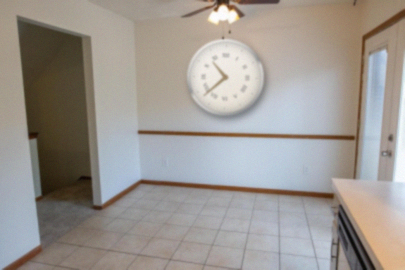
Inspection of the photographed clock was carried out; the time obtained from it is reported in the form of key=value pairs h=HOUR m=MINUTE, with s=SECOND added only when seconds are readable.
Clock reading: h=10 m=38
